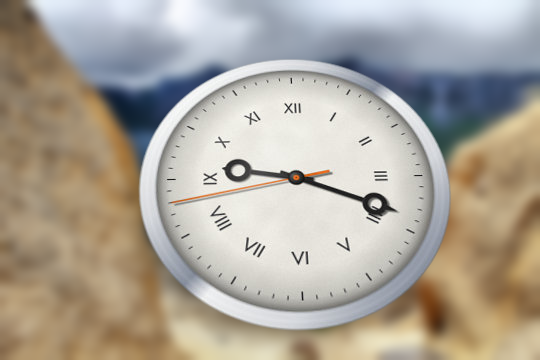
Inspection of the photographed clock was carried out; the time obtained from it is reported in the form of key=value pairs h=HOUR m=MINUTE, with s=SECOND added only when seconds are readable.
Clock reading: h=9 m=18 s=43
